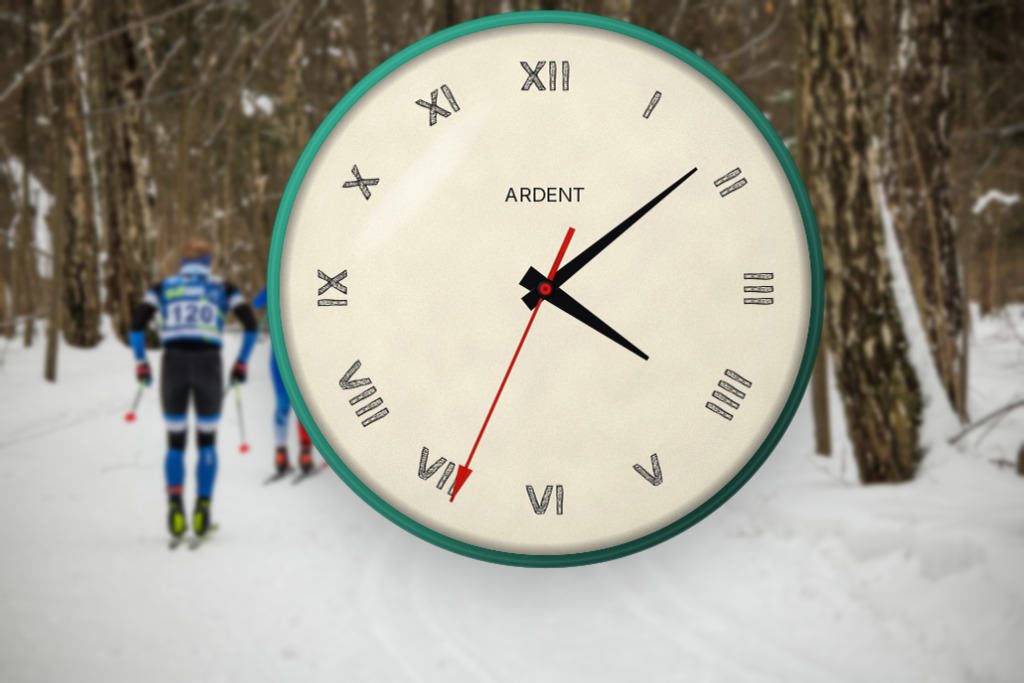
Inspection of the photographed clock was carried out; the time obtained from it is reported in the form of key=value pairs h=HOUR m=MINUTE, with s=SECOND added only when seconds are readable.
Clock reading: h=4 m=8 s=34
